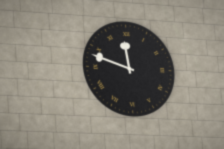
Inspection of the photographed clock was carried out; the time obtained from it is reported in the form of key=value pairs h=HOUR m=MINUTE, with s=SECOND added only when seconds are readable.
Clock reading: h=11 m=48
